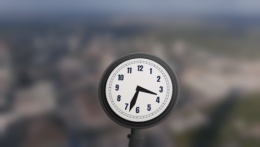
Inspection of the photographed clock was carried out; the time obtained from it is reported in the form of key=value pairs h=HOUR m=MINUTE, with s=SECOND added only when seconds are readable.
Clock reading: h=3 m=33
